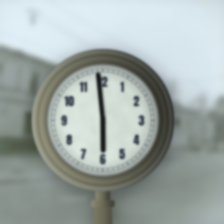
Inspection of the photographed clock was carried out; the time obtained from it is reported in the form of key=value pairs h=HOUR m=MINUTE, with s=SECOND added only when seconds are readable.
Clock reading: h=5 m=59
